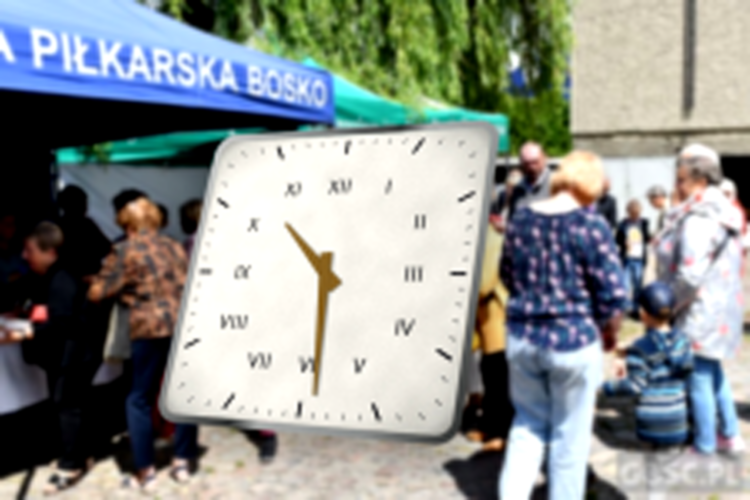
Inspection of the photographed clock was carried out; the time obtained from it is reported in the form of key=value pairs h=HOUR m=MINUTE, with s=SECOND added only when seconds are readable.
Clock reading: h=10 m=29
